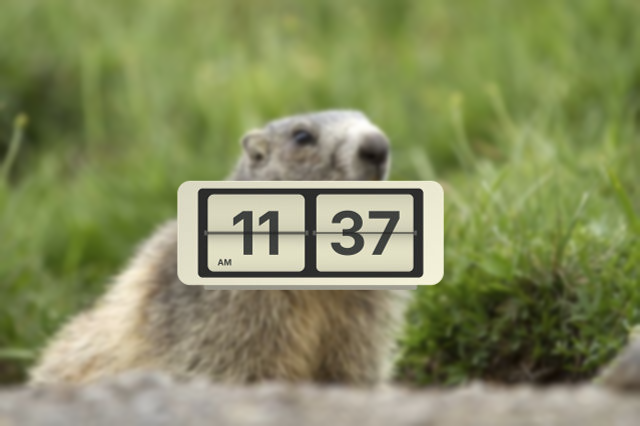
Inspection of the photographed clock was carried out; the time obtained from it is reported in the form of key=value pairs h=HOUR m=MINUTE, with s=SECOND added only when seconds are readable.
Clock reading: h=11 m=37
